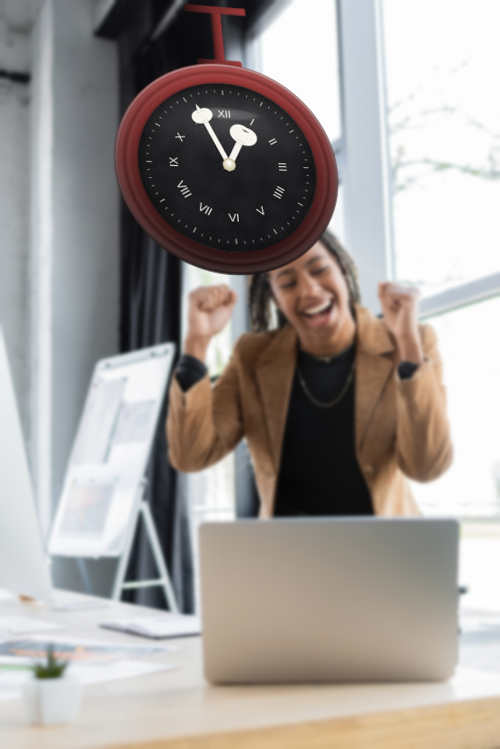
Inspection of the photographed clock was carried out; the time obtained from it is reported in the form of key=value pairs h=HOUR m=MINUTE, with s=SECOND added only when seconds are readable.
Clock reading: h=12 m=56
